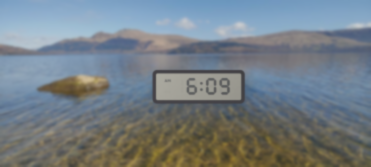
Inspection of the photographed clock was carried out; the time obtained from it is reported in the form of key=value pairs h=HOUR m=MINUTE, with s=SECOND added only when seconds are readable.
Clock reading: h=6 m=9
